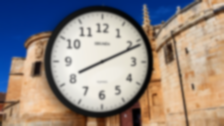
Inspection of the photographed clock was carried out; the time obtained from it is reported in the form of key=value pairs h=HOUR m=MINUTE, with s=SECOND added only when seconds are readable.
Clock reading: h=8 m=11
